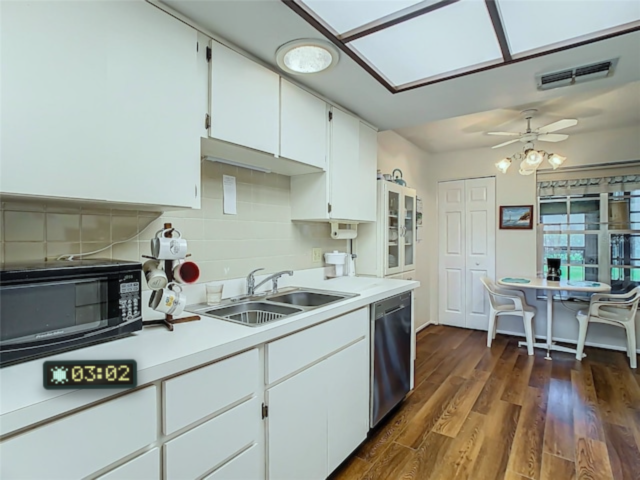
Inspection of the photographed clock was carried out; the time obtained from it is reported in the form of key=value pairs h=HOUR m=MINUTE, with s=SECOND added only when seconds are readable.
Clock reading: h=3 m=2
